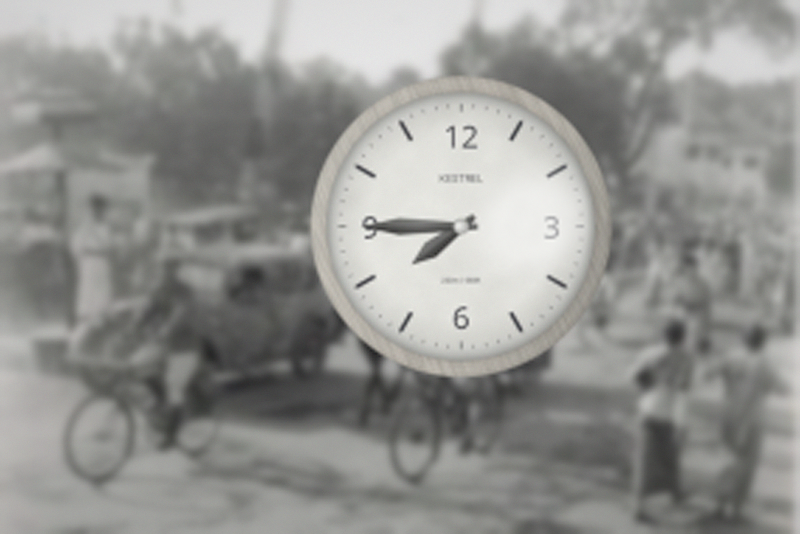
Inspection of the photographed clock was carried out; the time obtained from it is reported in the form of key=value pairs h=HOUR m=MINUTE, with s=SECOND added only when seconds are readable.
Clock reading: h=7 m=45
